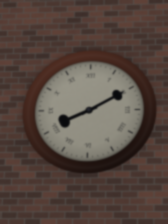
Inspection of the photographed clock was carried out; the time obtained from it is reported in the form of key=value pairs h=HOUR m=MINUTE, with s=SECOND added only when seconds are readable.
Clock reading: h=8 m=10
